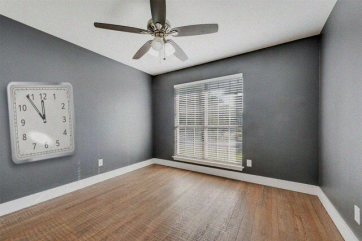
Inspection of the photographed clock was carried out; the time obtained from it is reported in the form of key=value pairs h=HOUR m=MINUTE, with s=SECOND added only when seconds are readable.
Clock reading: h=11 m=54
